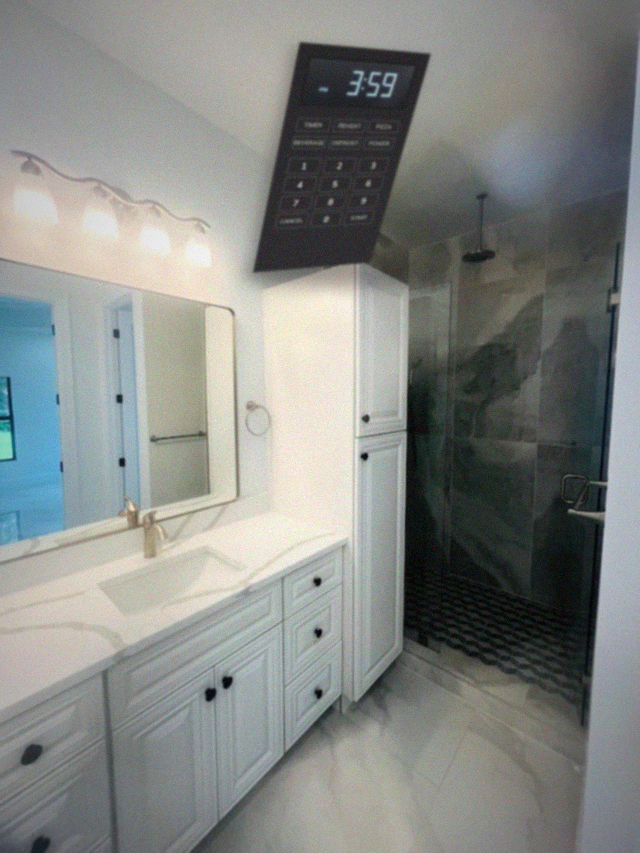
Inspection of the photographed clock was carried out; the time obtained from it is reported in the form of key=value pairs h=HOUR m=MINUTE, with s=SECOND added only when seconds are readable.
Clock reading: h=3 m=59
